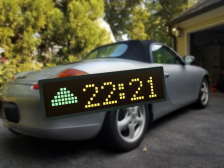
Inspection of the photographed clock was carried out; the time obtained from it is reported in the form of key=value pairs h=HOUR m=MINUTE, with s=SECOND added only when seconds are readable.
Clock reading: h=22 m=21
